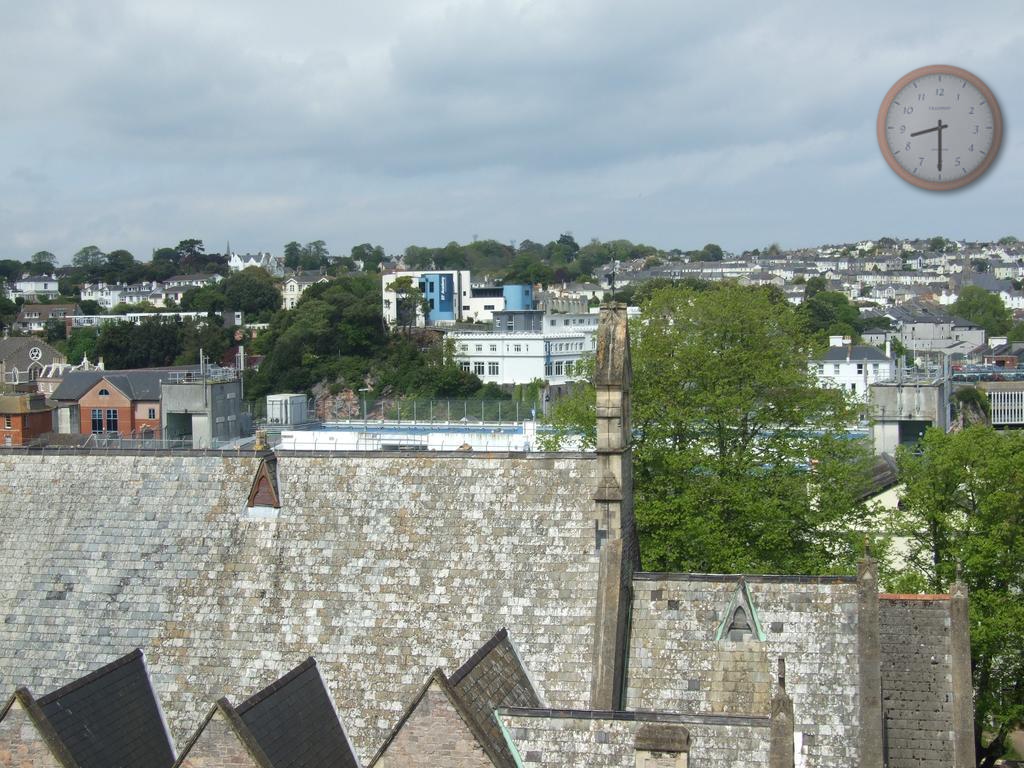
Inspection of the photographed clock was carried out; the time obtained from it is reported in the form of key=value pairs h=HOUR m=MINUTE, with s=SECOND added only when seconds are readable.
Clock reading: h=8 m=30
